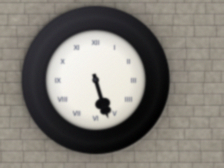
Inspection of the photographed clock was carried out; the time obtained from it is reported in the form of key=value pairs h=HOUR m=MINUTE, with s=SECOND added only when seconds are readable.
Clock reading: h=5 m=27
